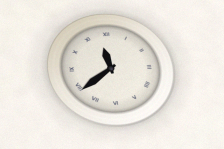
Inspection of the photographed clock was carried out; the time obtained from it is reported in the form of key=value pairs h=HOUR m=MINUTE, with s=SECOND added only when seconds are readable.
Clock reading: h=11 m=39
